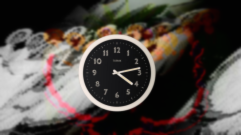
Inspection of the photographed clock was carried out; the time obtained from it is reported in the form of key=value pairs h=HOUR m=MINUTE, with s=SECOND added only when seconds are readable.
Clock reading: h=4 m=13
